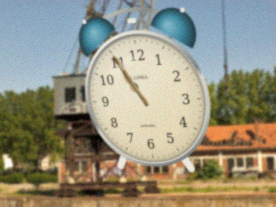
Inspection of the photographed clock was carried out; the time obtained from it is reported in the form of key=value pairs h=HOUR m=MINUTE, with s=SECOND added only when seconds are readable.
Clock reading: h=10 m=55
